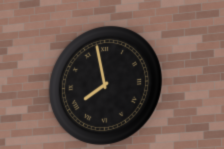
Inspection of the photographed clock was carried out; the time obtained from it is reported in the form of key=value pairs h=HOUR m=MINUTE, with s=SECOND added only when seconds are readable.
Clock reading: h=7 m=58
